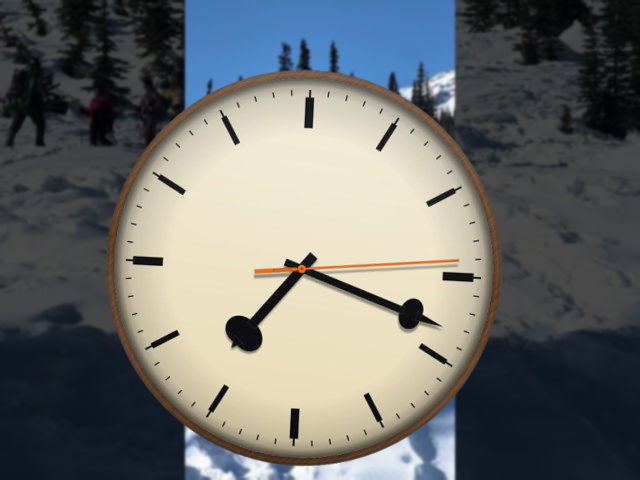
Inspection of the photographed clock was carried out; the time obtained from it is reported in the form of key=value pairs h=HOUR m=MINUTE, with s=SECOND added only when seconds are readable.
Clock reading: h=7 m=18 s=14
